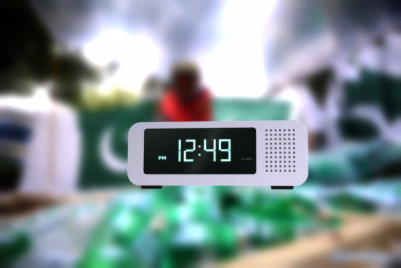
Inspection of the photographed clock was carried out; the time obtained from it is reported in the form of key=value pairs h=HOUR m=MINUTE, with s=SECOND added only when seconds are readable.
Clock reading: h=12 m=49
